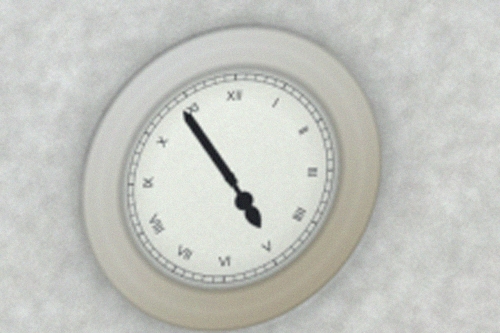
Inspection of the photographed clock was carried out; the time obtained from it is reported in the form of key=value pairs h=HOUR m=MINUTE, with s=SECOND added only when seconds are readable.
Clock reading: h=4 m=54
